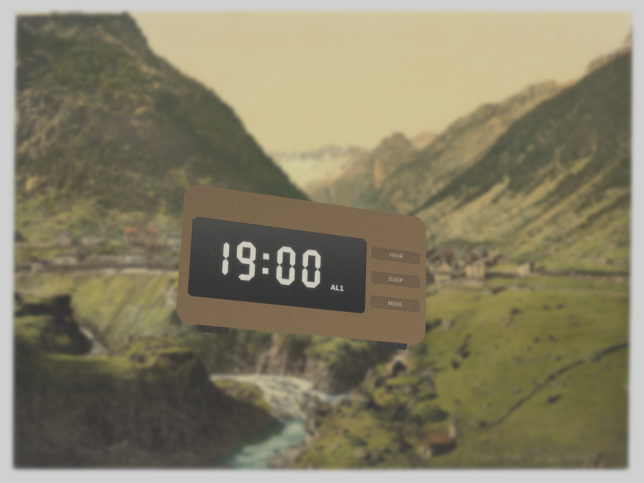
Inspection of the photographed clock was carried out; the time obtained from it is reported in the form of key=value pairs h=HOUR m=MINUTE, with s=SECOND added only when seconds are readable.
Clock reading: h=19 m=0
